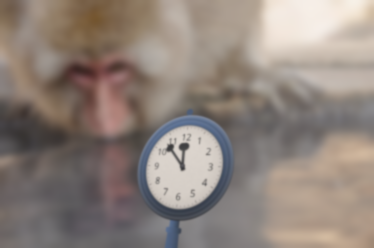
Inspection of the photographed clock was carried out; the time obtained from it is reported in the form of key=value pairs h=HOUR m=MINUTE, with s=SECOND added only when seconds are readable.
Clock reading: h=11 m=53
